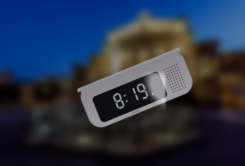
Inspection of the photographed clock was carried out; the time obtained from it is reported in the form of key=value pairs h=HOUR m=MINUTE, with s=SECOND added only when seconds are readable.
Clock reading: h=8 m=19
